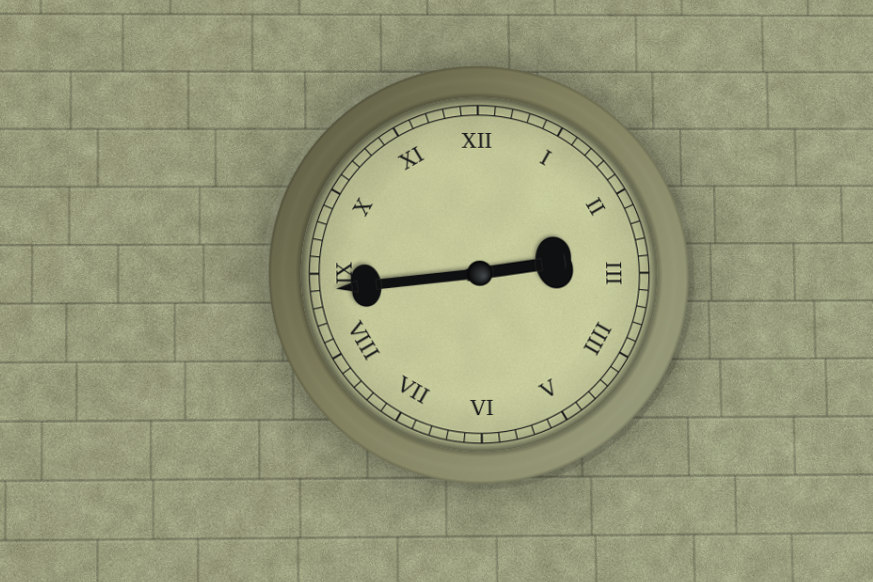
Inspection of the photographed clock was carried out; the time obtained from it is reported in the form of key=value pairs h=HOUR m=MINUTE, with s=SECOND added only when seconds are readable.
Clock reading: h=2 m=44
